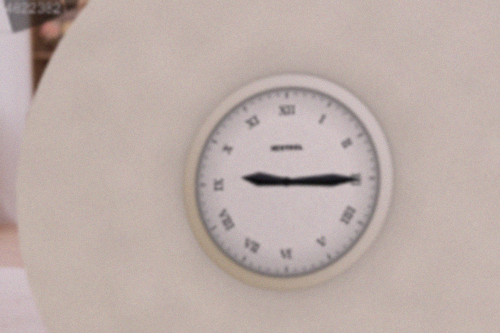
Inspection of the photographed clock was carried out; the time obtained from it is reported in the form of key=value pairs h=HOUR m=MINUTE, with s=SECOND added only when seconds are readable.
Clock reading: h=9 m=15
